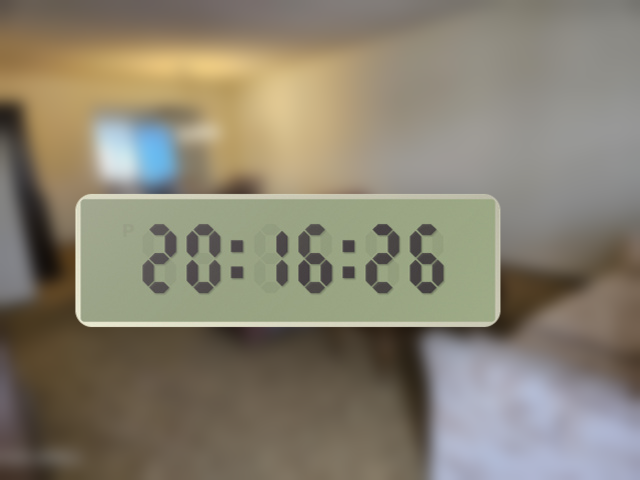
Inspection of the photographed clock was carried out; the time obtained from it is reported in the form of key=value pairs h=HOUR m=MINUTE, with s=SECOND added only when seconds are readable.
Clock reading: h=20 m=16 s=26
